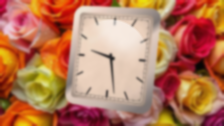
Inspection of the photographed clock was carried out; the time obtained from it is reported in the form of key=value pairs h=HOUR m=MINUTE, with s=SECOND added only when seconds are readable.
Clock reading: h=9 m=28
